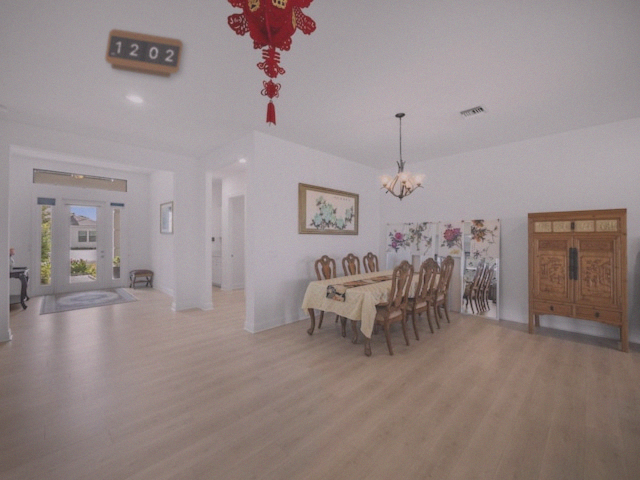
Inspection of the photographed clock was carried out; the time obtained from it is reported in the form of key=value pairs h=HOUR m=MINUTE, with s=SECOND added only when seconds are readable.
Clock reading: h=12 m=2
